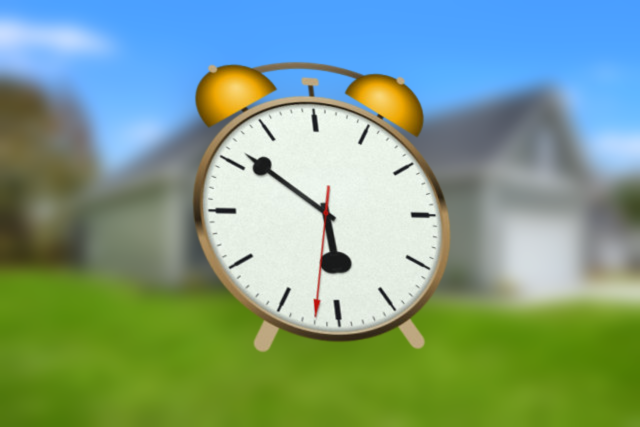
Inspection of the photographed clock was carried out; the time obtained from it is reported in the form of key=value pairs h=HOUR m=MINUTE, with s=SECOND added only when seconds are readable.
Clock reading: h=5 m=51 s=32
